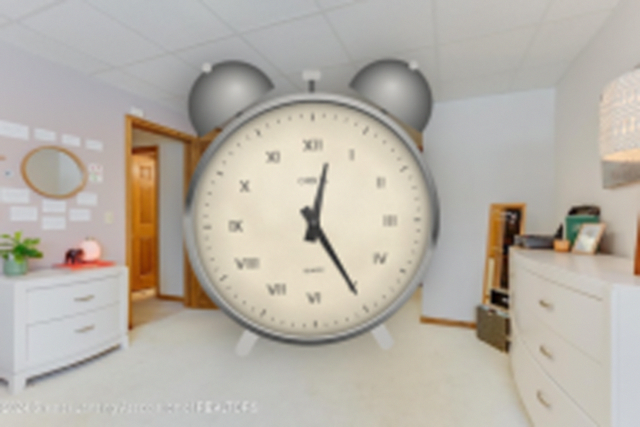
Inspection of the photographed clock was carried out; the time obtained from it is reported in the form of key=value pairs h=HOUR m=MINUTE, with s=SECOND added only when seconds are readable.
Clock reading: h=12 m=25
